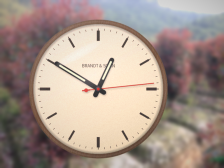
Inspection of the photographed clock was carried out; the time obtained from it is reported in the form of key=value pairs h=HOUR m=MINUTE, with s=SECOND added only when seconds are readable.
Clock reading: h=12 m=50 s=14
